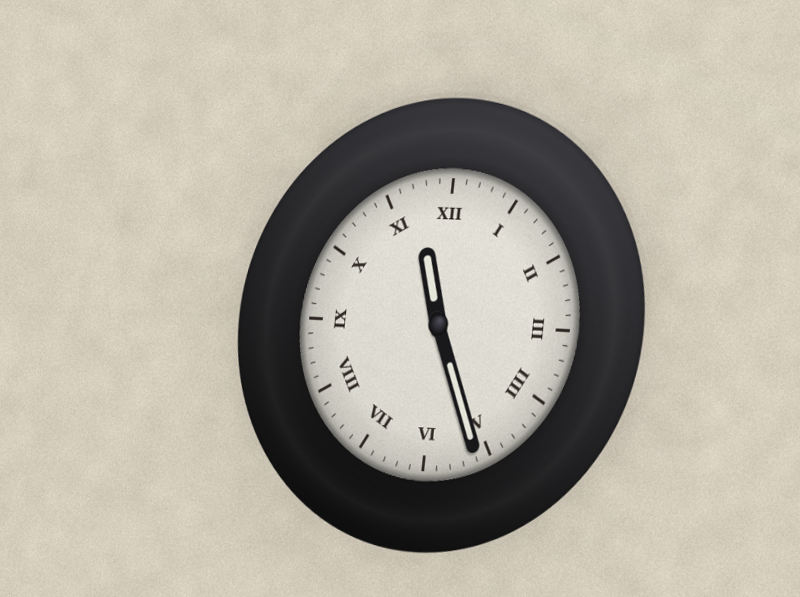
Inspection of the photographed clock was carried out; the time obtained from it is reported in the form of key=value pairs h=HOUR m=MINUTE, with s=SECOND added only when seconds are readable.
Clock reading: h=11 m=26
